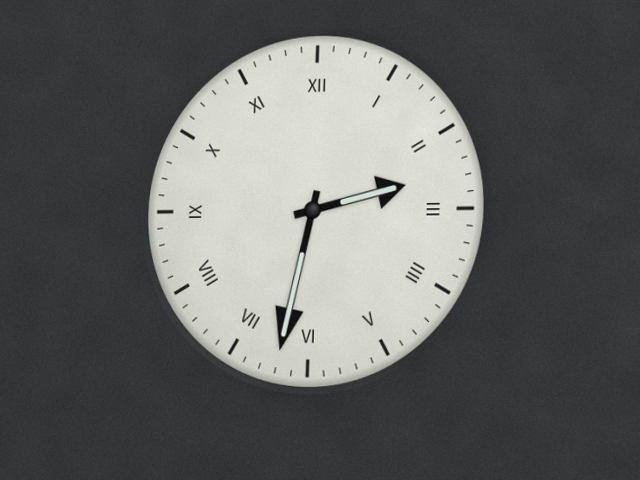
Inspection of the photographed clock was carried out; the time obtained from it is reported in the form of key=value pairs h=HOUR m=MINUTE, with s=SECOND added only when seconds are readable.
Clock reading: h=2 m=32
